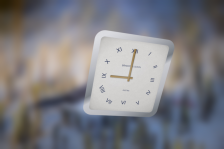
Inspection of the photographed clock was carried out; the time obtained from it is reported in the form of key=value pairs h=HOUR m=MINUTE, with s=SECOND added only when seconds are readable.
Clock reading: h=9 m=0
